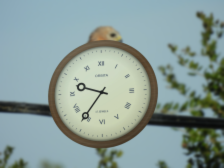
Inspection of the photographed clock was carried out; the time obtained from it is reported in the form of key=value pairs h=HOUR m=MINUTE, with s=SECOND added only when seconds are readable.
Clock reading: h=9 m=36
